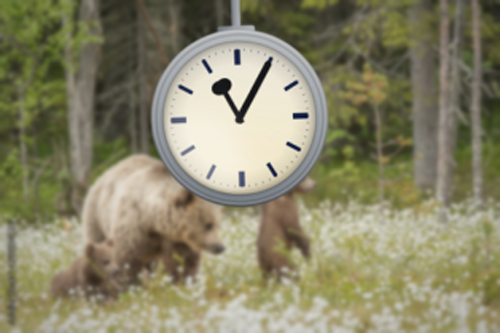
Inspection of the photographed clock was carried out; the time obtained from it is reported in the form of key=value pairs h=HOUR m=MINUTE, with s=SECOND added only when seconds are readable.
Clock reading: h=11 m=5
